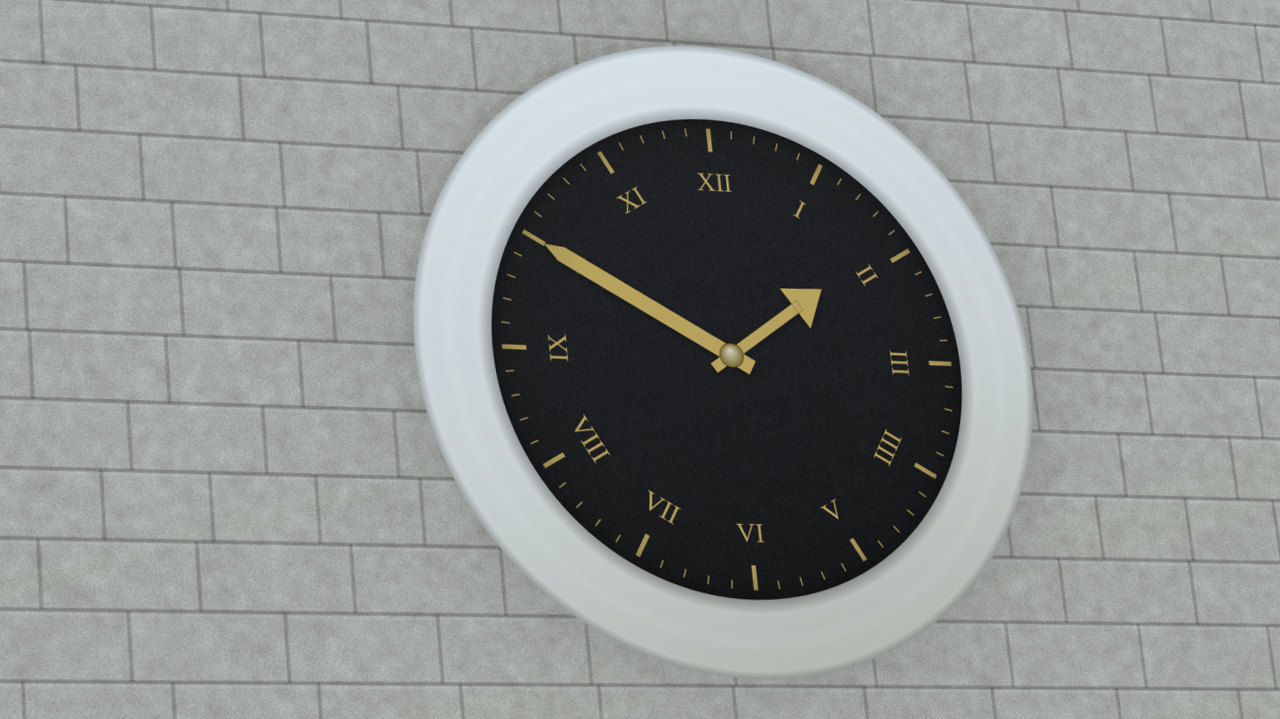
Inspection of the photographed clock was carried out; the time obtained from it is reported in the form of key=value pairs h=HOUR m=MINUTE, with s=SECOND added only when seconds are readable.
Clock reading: h=1 m=50
